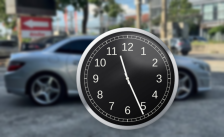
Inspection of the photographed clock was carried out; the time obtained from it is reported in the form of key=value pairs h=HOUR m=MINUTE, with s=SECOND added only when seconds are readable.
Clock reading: h=11 m=26
